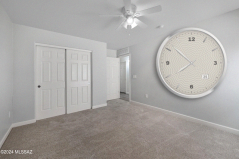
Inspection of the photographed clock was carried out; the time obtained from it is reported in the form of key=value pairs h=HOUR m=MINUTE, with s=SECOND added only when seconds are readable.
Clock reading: h=7 m=52
